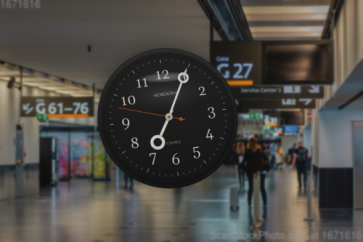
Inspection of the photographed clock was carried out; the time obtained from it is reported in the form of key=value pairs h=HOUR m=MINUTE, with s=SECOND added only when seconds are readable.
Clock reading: h=7 m=4 s=48
